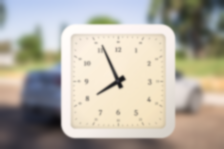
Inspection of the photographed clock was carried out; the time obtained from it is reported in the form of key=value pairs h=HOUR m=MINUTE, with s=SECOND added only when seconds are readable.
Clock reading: h=7 m=56
